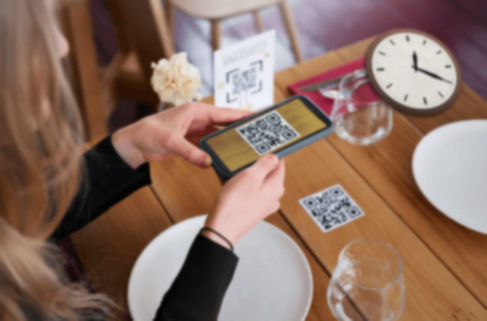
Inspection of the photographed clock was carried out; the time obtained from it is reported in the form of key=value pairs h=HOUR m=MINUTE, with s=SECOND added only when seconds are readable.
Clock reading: h=12 m=20
